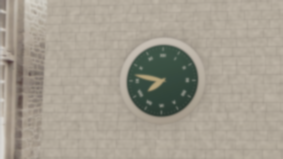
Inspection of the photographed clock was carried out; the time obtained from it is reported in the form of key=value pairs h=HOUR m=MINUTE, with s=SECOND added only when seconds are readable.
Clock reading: h=7 m=47
